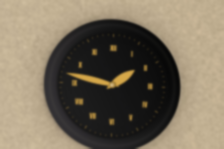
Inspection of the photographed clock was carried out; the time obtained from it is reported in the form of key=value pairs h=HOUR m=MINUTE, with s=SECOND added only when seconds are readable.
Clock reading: h=1 m=47
